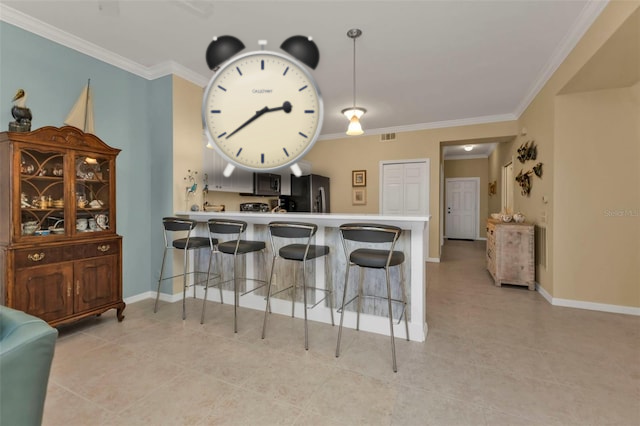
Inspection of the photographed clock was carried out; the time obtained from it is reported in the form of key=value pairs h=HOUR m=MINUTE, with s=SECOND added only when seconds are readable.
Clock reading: h=2 m=39
